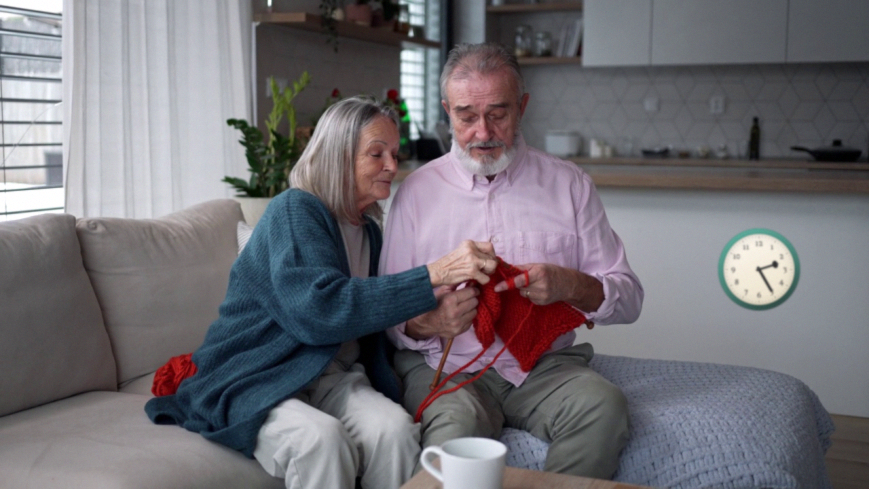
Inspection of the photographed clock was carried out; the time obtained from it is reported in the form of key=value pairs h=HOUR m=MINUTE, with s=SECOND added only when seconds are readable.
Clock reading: h=2 m=25
